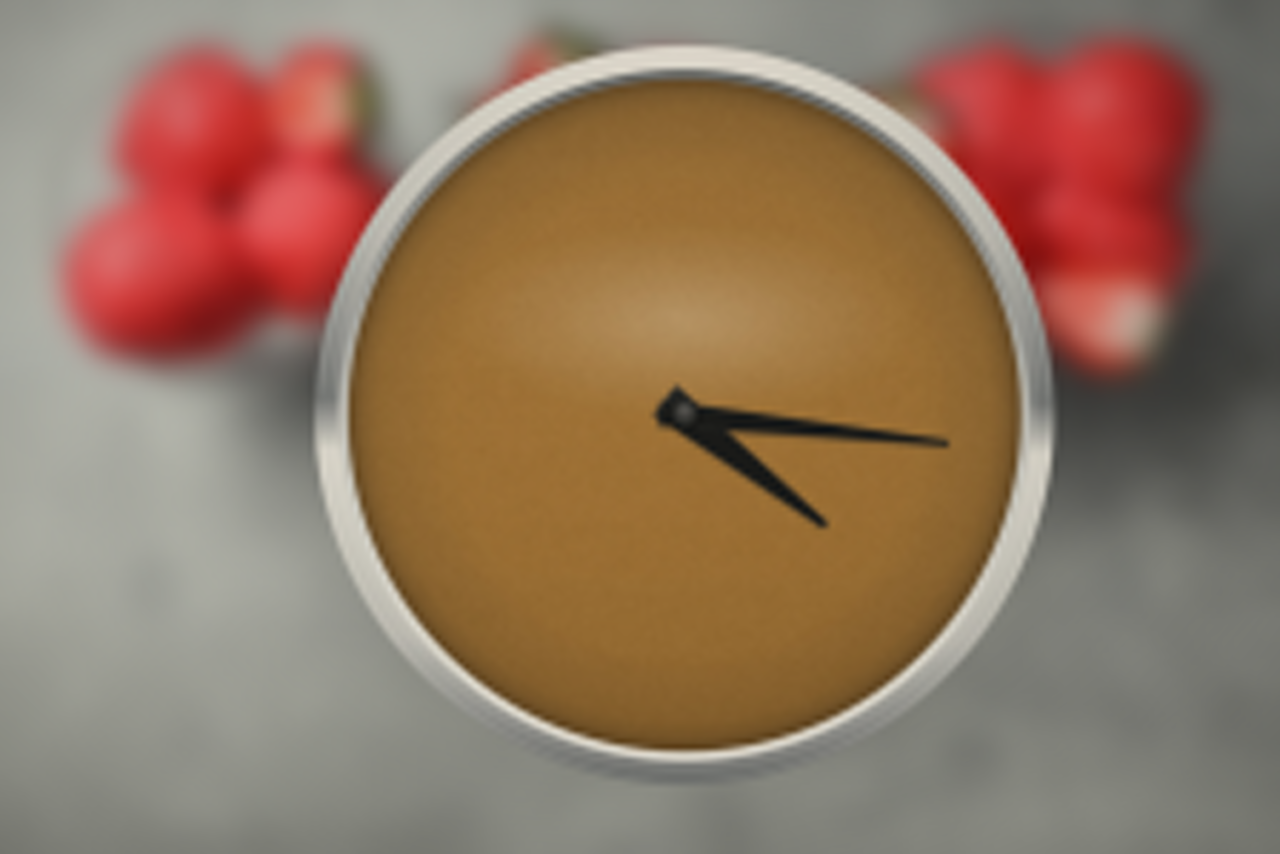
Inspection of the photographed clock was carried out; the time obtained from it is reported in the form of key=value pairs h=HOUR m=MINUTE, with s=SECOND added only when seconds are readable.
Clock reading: h=4 m=16
